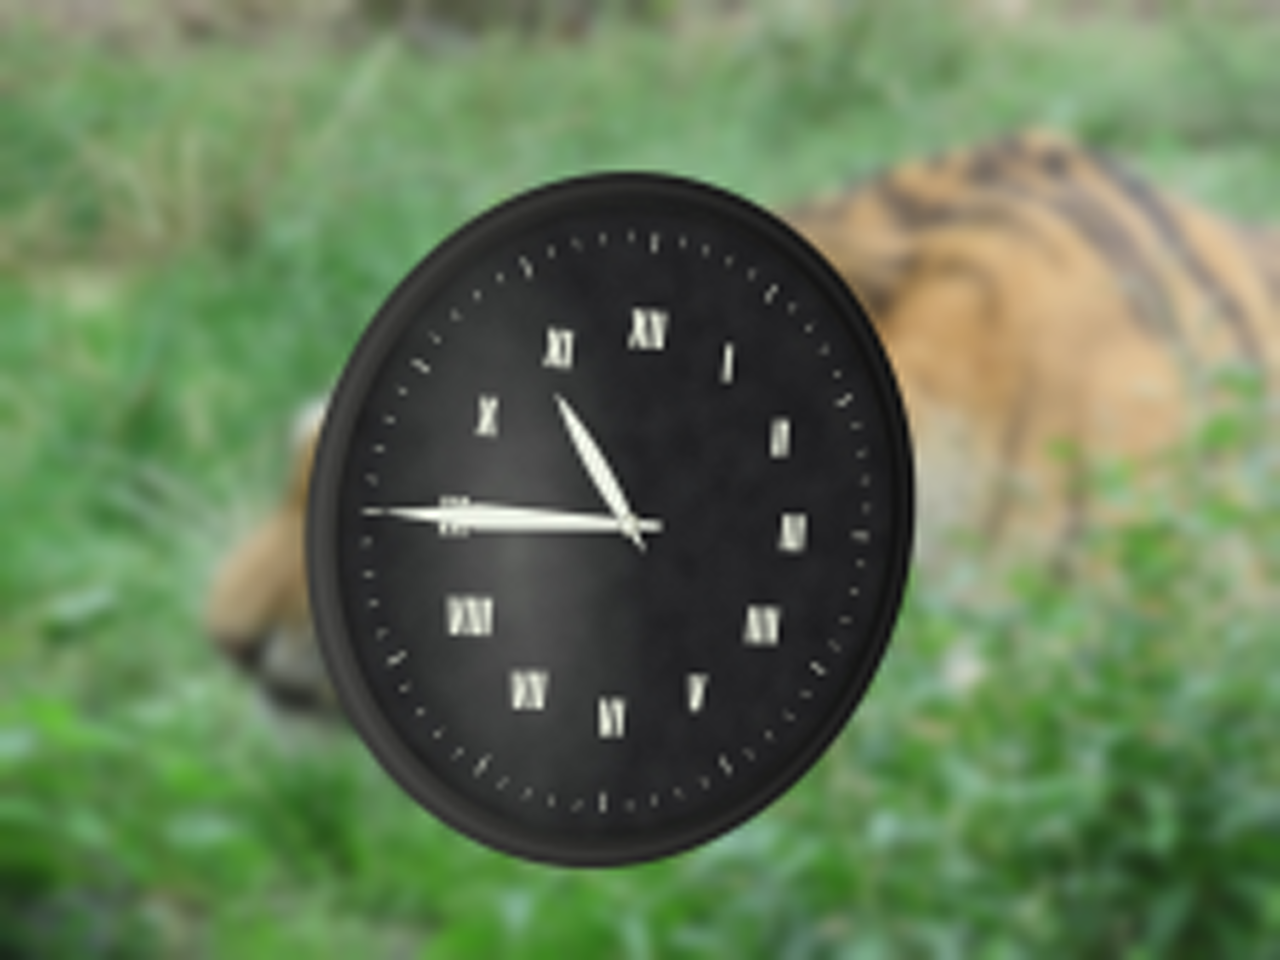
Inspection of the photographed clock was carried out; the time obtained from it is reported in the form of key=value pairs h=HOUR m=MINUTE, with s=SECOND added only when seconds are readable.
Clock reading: h=10 m=45
